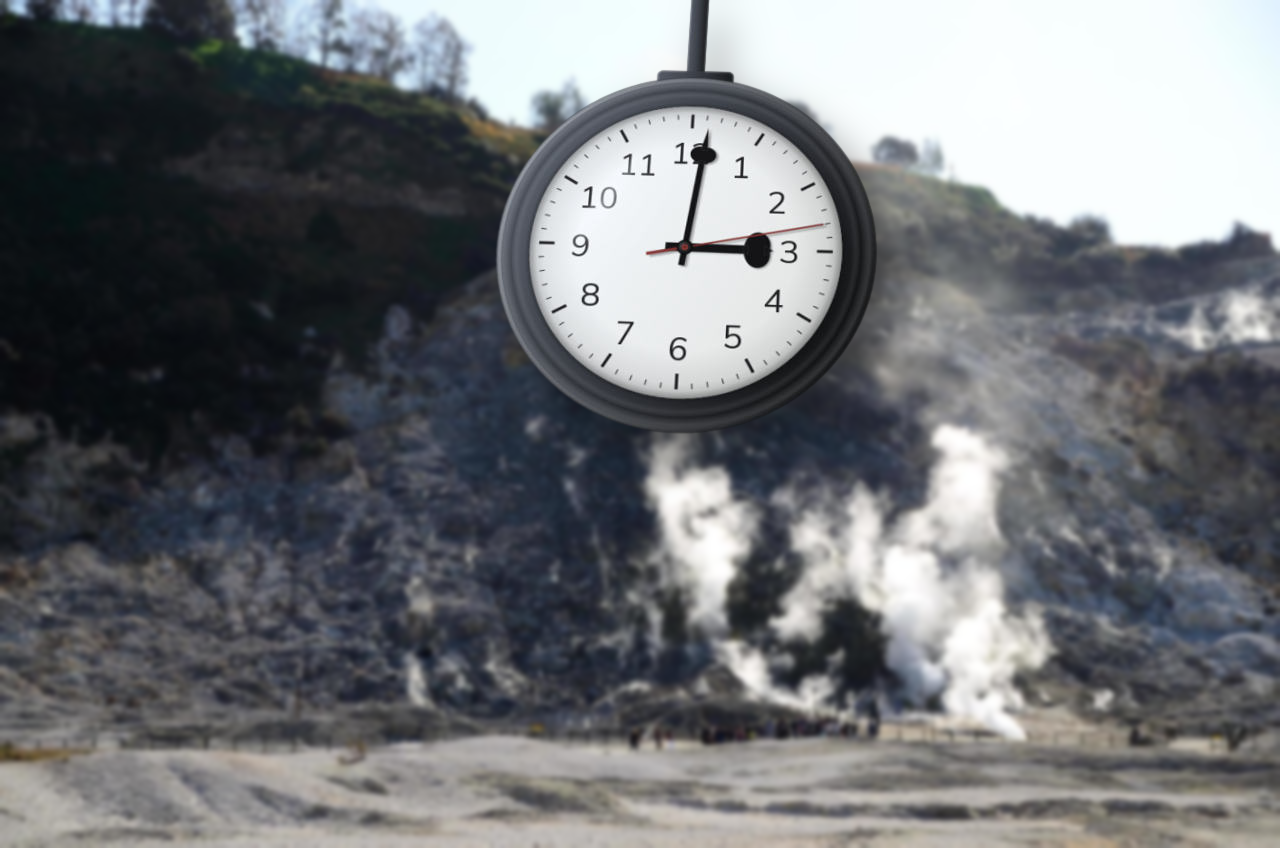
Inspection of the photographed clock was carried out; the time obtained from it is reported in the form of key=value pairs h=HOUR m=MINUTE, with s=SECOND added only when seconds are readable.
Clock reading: h=3 m=1 s=13
